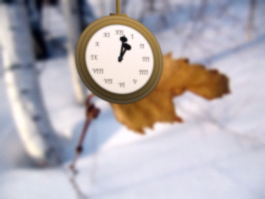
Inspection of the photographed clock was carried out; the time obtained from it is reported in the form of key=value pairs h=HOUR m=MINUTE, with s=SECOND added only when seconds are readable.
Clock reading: h=1 m=2
